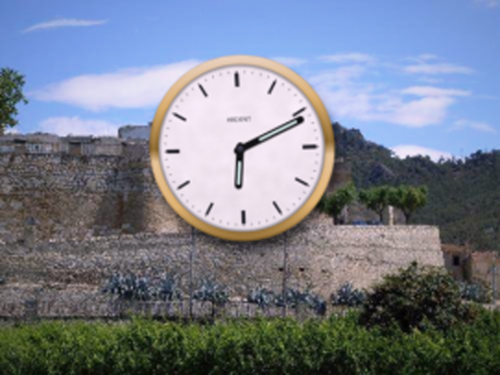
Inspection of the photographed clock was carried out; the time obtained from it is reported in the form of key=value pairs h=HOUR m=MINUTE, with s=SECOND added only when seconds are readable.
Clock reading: h=6 m=11
